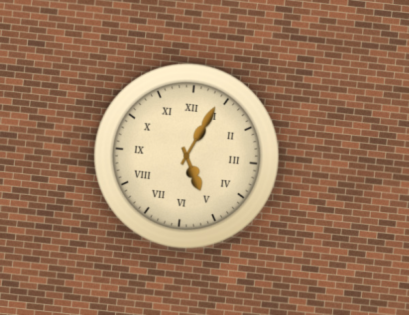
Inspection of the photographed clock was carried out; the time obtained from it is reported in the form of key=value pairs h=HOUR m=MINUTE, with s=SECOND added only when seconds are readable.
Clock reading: h=5 m=4
